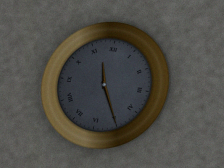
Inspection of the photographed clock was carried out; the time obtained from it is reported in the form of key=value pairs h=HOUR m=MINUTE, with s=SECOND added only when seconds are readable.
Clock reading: h=11 m=25
